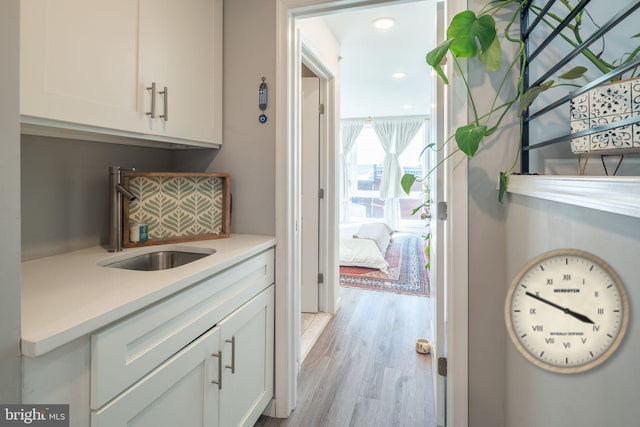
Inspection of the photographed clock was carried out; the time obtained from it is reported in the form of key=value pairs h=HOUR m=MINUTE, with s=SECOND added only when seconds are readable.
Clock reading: h=3 m=49
